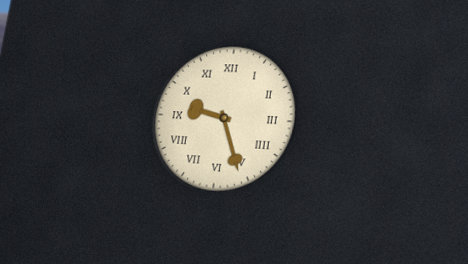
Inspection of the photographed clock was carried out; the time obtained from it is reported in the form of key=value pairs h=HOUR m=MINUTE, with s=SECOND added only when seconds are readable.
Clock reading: h=9 m=26
